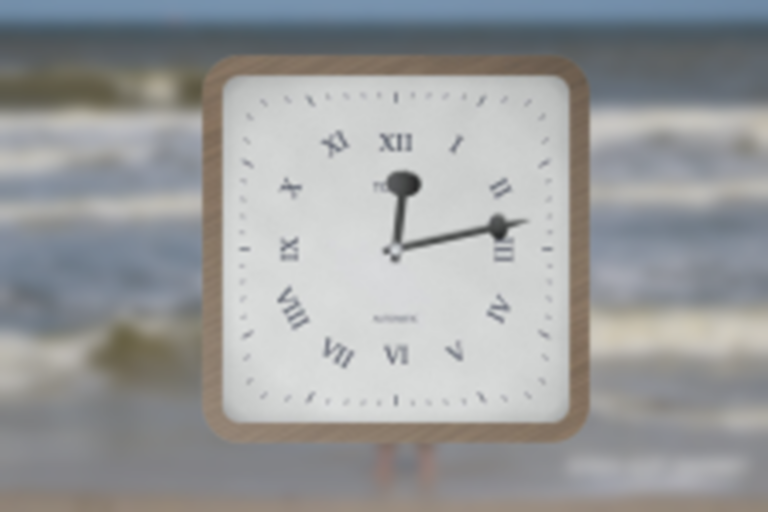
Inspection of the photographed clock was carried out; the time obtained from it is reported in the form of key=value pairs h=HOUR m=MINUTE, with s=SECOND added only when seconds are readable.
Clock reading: h=12 m=13
